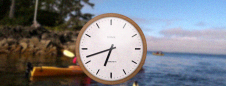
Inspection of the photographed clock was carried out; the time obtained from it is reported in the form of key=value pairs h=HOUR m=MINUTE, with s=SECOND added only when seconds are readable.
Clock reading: h=6 m=42
